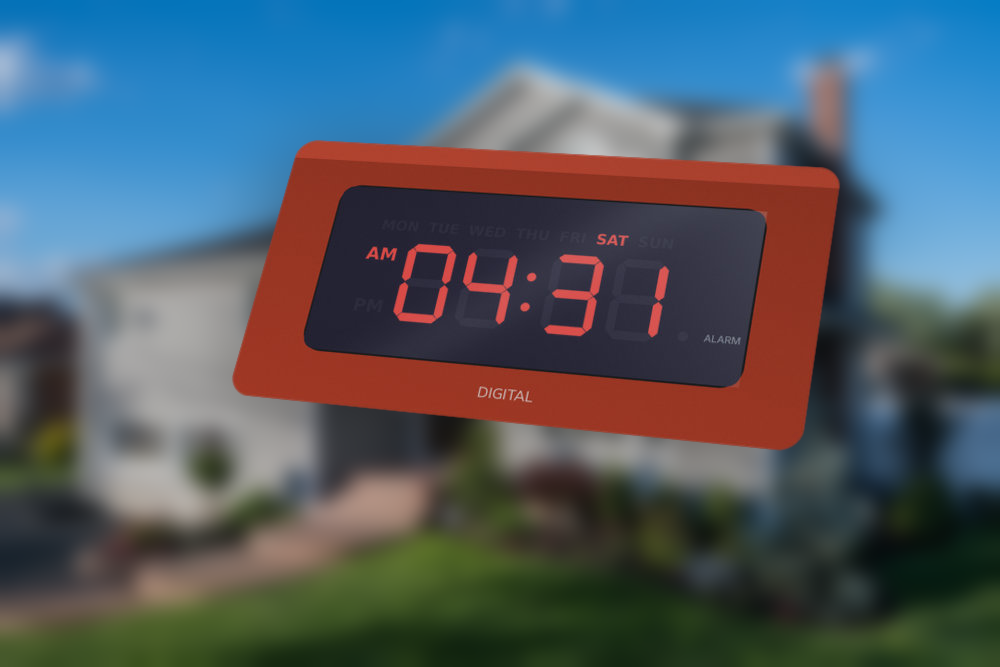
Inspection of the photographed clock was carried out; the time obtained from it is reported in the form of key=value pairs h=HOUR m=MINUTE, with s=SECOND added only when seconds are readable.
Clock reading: h=4 m=31
